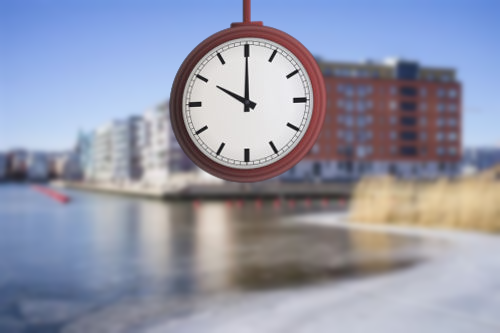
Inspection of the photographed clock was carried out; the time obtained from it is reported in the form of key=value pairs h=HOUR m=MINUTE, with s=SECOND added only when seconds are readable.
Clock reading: h=10 m=0
